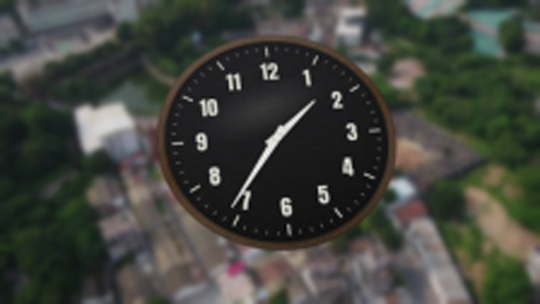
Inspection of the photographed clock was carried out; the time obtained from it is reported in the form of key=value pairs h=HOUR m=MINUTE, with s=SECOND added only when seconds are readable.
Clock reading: h=1 m=36
